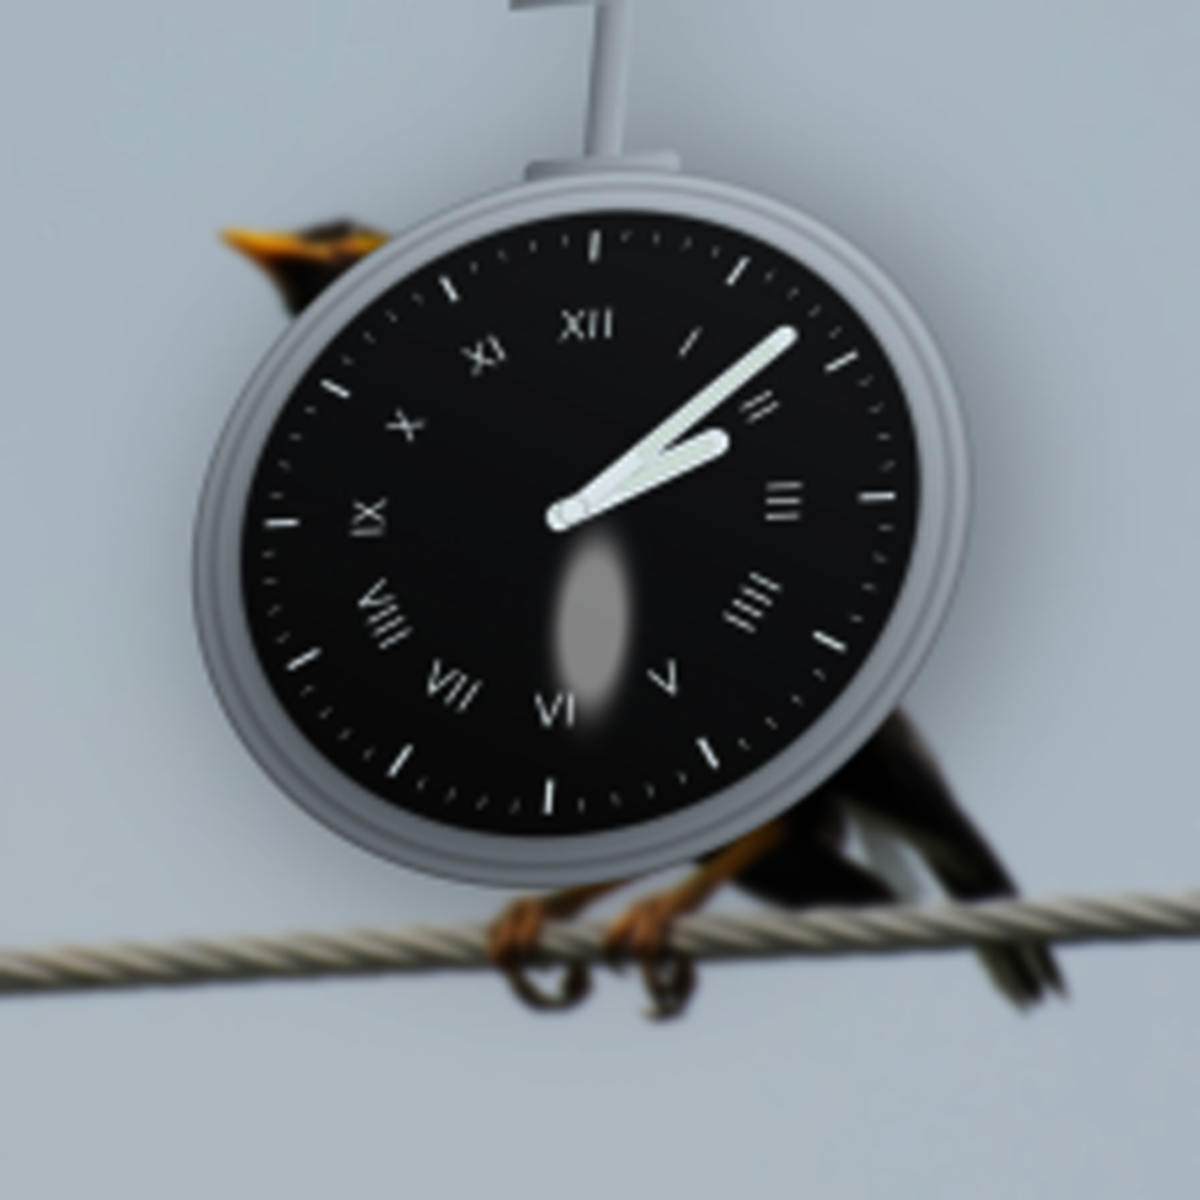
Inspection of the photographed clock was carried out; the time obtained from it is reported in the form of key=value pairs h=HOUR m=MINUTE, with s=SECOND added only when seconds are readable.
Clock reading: h=2 m=8
